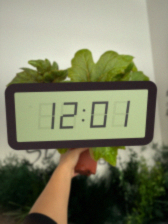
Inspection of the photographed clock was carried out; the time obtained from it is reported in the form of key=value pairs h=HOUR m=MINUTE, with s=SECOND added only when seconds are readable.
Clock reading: h=12 m=1
